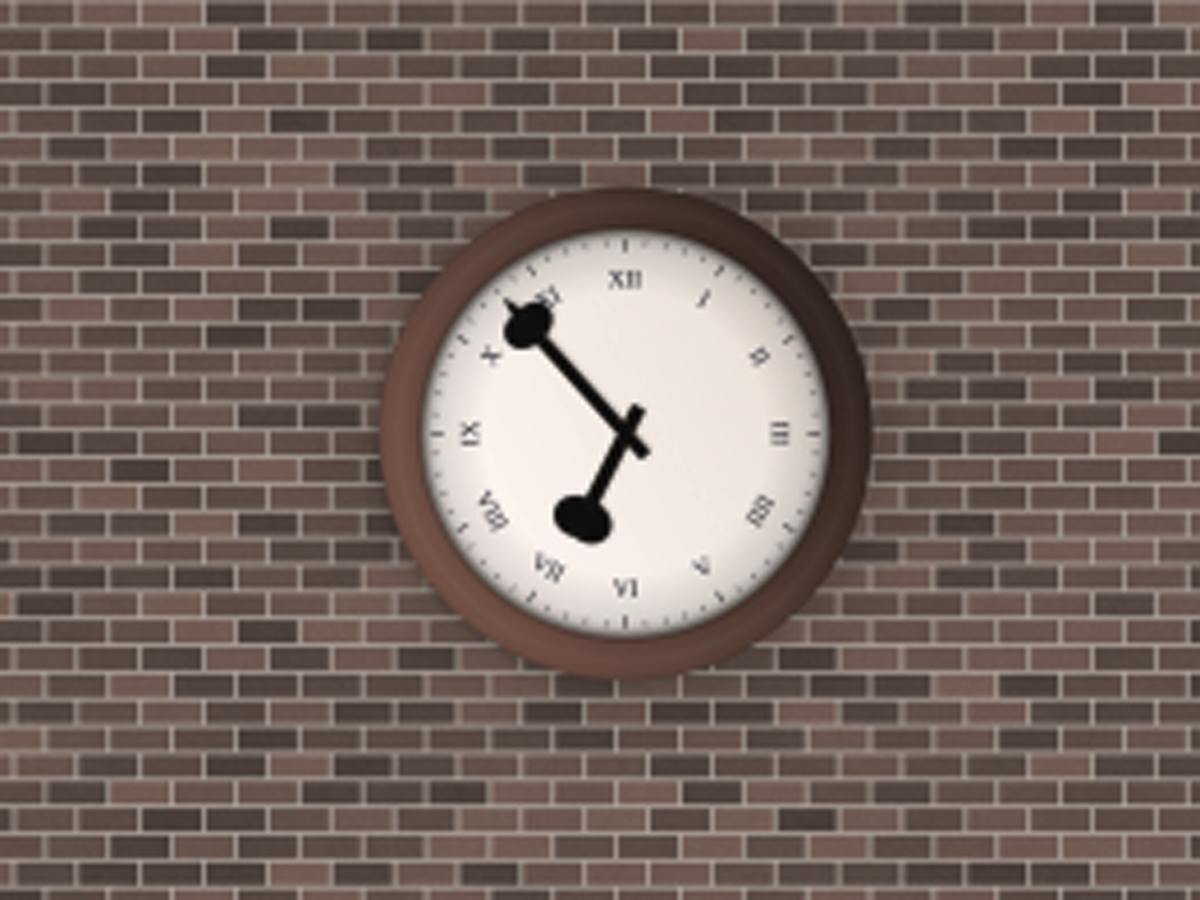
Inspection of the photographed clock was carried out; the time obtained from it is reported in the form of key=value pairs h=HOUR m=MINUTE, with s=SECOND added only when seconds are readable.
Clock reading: h=6 m=53
